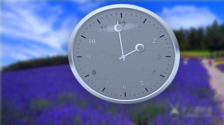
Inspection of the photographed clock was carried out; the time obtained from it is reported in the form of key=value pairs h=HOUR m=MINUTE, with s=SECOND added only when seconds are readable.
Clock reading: h=1 m=59
